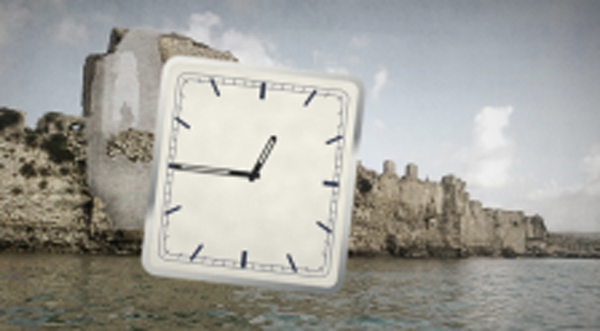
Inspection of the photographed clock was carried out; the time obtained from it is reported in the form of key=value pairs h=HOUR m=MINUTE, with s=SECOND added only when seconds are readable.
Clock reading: h=12 m=45
